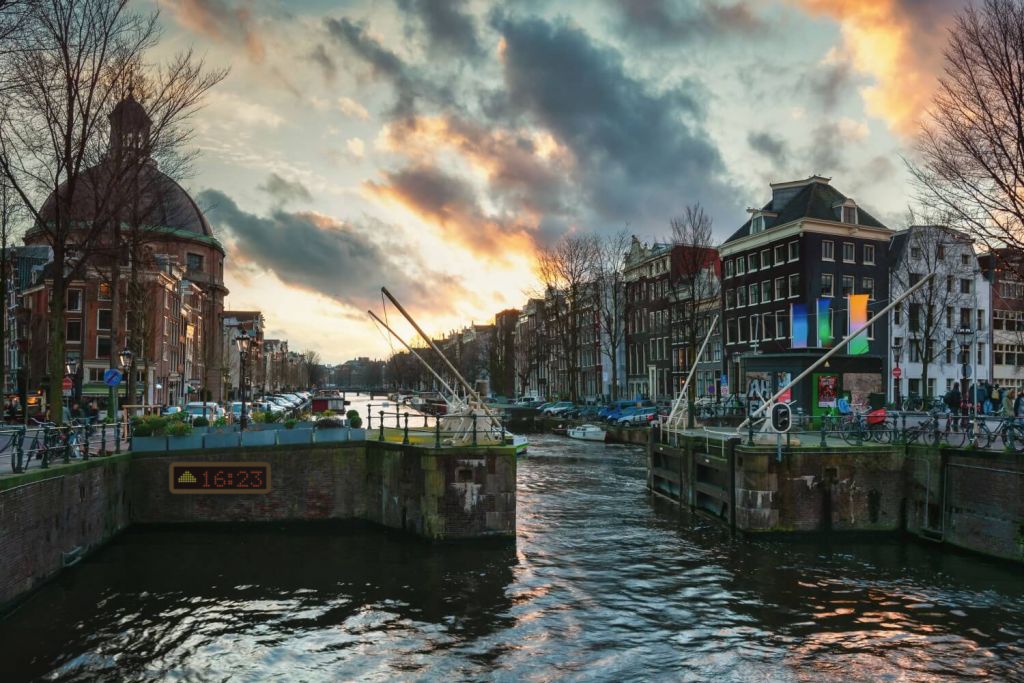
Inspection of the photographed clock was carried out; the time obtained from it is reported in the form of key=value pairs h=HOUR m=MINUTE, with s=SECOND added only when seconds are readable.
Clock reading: h=16 m=23
